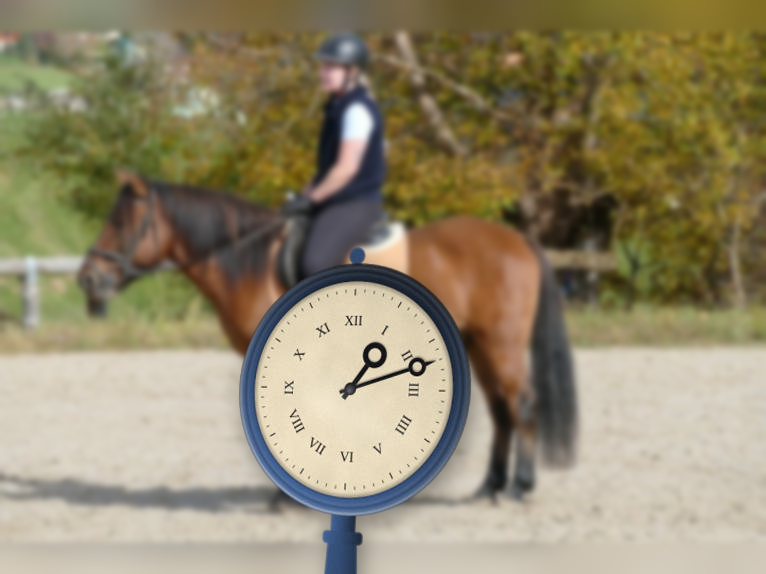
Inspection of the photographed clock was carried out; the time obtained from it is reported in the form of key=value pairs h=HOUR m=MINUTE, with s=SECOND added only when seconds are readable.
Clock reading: h=1 m=12
